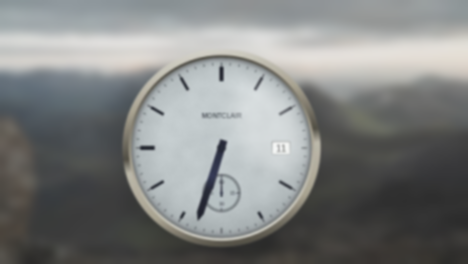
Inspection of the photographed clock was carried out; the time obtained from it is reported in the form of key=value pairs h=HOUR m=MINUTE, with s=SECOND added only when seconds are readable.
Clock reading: h=6 m=33
